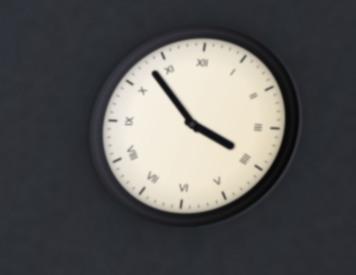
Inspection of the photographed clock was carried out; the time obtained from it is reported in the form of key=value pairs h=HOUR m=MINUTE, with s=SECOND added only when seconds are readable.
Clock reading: h=3 m=53
